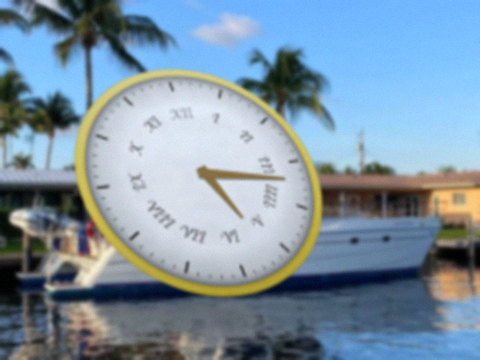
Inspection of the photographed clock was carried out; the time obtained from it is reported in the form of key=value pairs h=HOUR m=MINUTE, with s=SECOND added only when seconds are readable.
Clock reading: h=5 m=17
